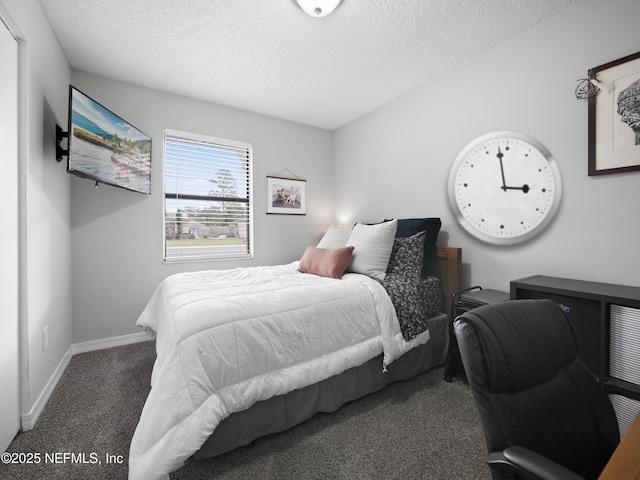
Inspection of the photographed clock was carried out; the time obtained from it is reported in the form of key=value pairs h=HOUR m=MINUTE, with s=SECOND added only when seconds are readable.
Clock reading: h=2 m=58
